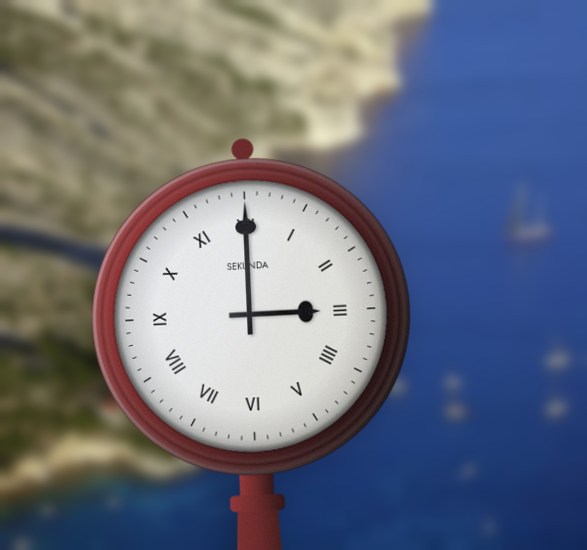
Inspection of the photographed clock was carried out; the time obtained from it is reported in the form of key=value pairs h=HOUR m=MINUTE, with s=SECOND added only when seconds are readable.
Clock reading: h=3 m=0
